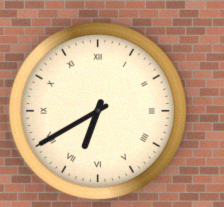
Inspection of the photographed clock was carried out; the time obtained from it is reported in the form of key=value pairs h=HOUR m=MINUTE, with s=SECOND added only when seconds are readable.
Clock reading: h=6 m=40
